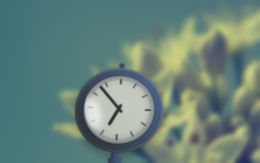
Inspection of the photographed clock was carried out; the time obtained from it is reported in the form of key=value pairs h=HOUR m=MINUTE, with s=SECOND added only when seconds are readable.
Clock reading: h=6 m=53
